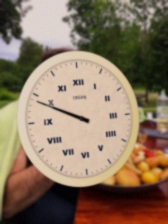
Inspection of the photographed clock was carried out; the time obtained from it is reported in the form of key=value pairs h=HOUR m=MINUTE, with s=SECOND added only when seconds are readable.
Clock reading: h=9 m=49
